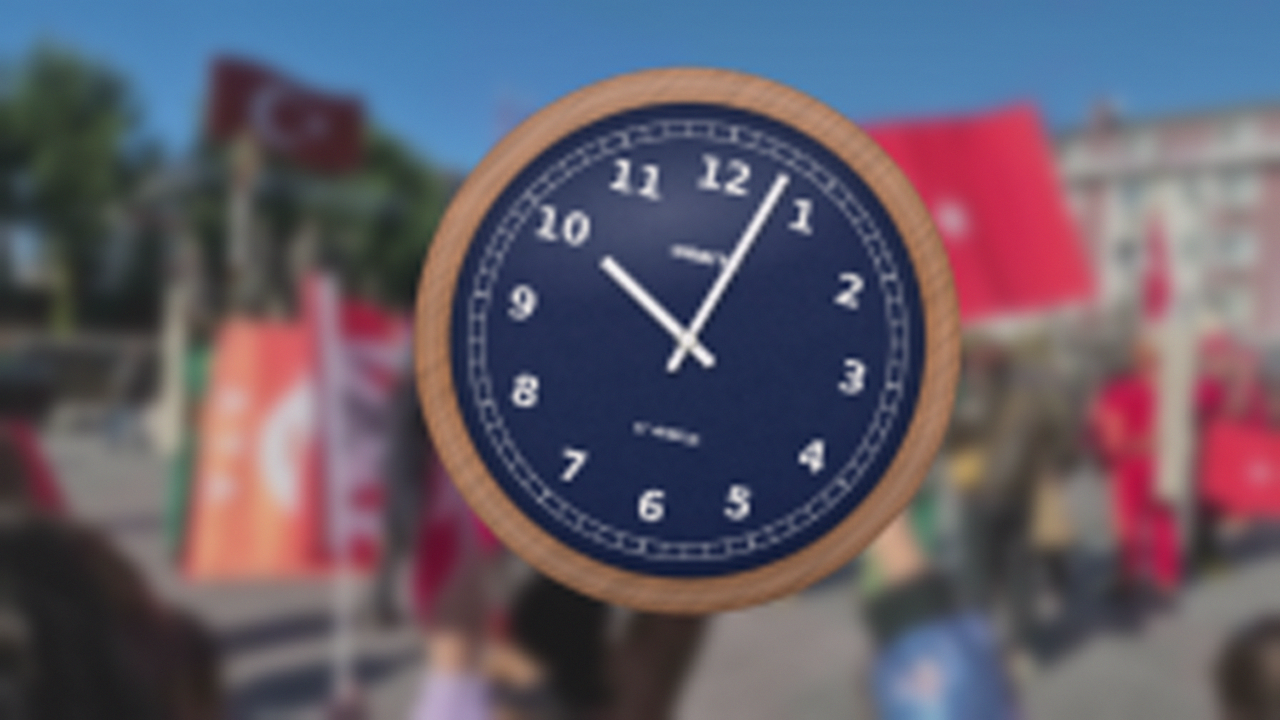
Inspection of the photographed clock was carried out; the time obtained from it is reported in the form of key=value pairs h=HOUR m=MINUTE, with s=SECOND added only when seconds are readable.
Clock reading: h=10 m=3
